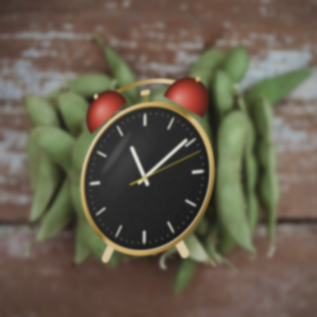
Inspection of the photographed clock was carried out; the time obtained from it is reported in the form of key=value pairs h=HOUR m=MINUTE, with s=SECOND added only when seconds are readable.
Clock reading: h=11 m=9 s=12
